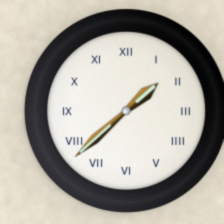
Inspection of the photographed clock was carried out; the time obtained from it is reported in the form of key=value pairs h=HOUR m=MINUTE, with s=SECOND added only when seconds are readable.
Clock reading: h=1 m=38
